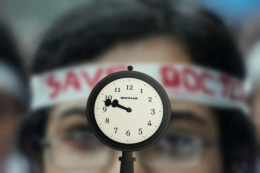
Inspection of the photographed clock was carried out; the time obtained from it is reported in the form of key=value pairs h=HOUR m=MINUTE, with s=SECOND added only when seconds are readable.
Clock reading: h=9 m=48
